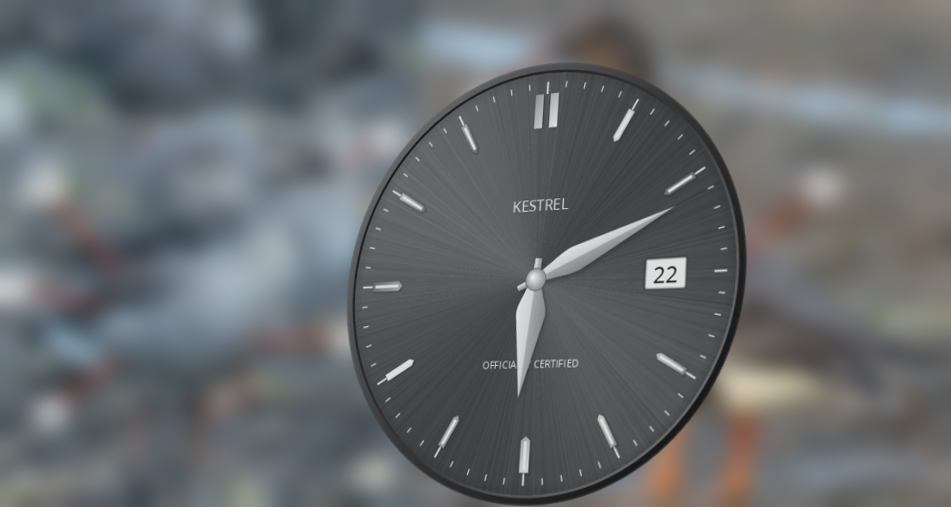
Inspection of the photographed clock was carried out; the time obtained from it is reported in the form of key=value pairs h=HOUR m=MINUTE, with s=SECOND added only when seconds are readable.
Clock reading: h=6 m=11
